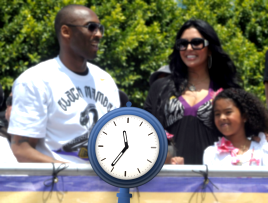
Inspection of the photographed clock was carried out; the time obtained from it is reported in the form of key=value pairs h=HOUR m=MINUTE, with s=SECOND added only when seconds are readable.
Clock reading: h=11 m=36
